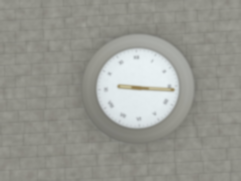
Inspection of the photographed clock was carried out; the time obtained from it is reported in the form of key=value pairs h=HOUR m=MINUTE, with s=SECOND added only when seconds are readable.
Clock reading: h=9 m=16
